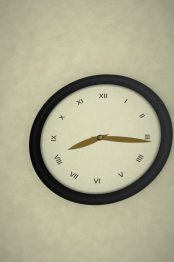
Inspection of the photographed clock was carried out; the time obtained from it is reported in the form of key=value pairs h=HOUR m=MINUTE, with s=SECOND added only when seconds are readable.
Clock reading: h=8 m=16
